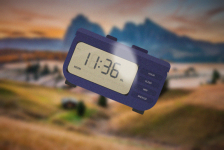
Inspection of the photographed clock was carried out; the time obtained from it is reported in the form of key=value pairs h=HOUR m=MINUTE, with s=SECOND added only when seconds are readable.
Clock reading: h=11 m=36
